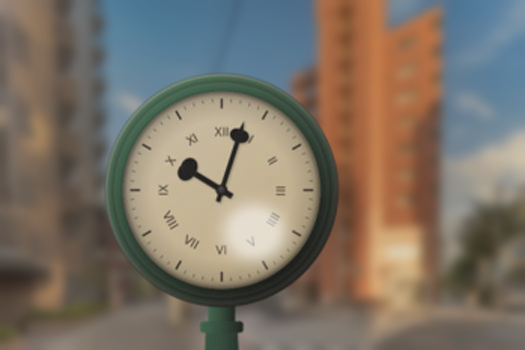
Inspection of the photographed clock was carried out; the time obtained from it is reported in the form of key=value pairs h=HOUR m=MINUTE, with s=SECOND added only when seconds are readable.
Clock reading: h=10 m=3
